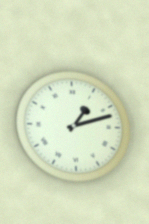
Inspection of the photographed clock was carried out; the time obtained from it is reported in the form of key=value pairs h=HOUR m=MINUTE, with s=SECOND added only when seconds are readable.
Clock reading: h=1 m=12
